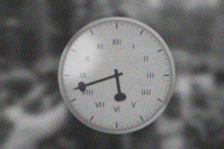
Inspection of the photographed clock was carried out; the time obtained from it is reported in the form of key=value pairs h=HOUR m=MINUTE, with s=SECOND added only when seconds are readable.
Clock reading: h=5 m=42
